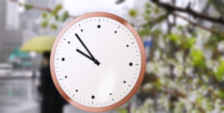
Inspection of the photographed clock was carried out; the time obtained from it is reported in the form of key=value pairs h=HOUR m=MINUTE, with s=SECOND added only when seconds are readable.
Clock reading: h=9 m=53
